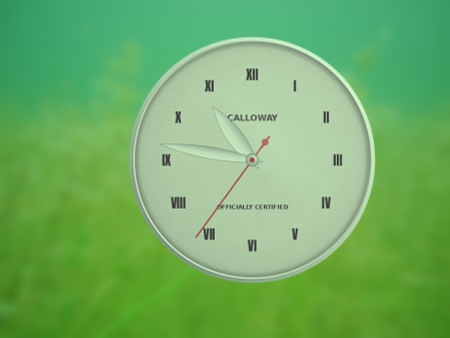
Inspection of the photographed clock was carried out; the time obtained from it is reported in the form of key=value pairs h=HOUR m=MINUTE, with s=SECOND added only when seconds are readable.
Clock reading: h=10 m=46 s=36
